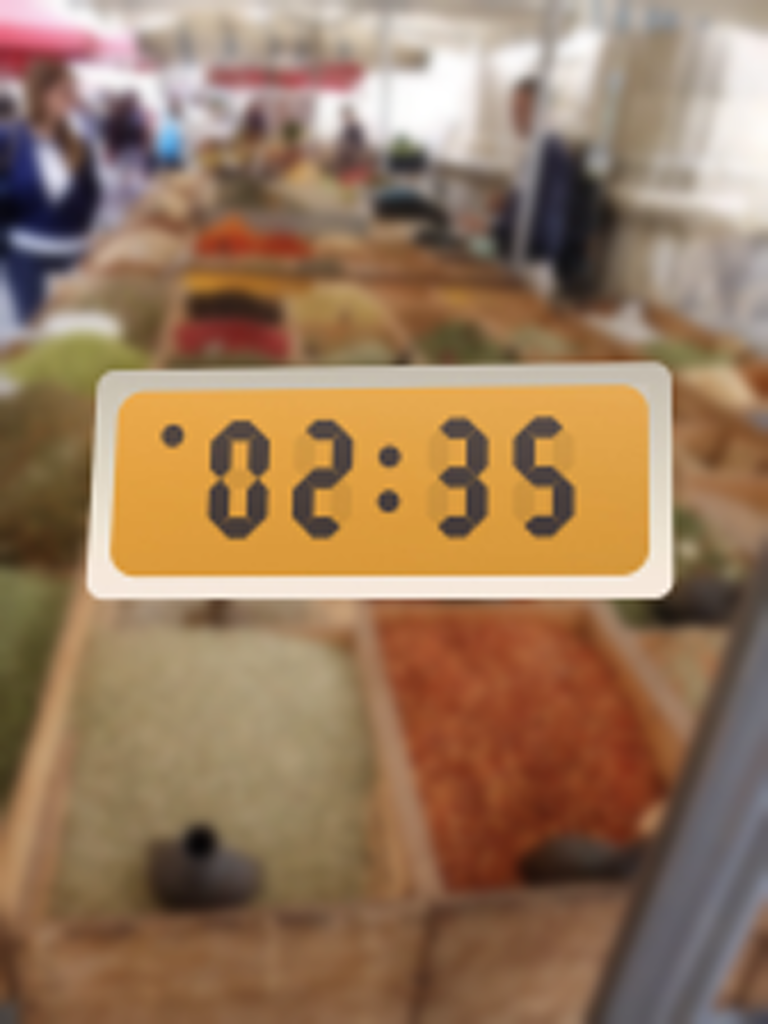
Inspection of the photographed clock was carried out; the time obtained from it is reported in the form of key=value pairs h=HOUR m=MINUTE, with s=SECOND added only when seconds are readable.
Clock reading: h=2 m=35
